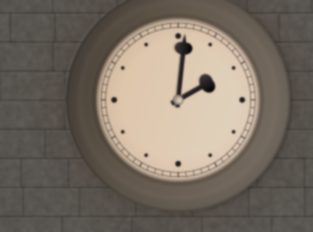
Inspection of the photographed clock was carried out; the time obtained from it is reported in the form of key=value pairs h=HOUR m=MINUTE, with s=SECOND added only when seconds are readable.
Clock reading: h=2 m=1
